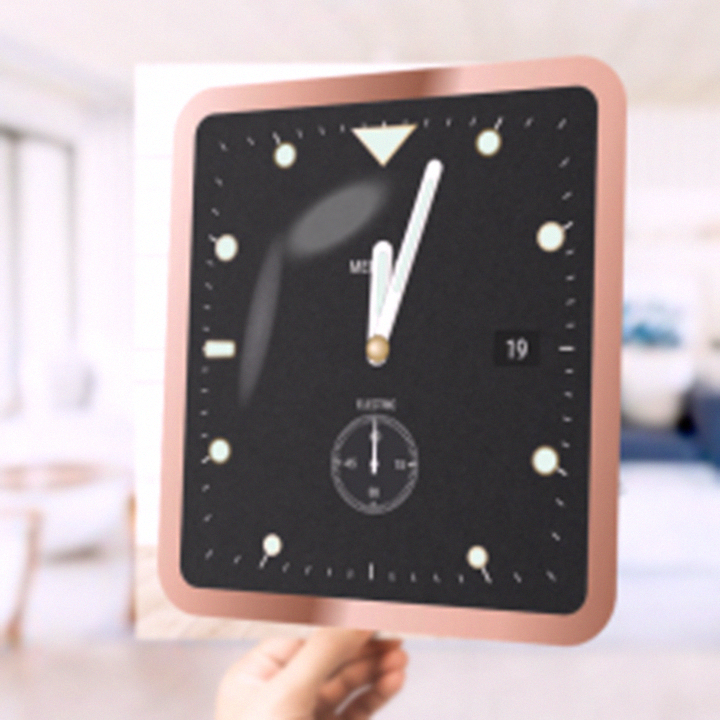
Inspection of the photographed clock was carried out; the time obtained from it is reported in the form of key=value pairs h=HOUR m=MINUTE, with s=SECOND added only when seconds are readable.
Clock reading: h=12 m=3
